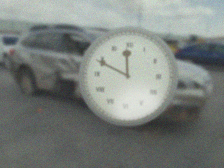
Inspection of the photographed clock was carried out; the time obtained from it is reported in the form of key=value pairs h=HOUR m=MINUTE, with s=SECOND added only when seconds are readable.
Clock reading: h=11 m=49
